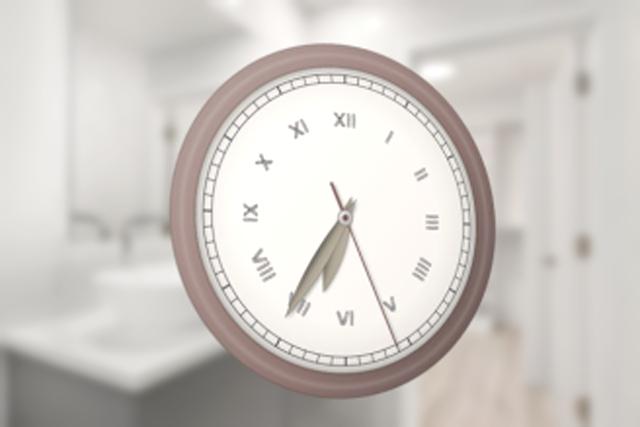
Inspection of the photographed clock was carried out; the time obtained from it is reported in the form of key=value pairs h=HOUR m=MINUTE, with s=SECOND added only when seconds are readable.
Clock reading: h=6 m=35 s=26
